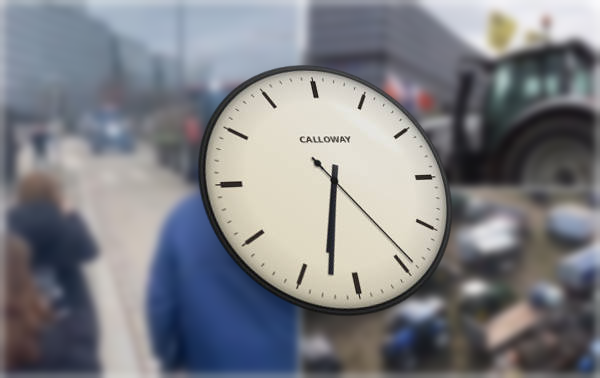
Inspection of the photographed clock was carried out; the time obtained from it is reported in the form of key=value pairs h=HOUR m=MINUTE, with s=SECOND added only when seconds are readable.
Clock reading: h=6 m=32 s=24
